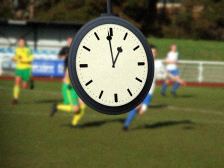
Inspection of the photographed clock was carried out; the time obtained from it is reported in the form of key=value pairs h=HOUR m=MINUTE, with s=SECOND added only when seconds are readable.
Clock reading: h=12 m=59
